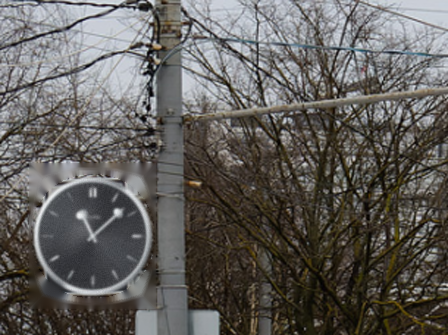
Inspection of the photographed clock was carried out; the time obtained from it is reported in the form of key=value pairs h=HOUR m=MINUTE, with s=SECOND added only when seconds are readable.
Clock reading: h=11 m=8
